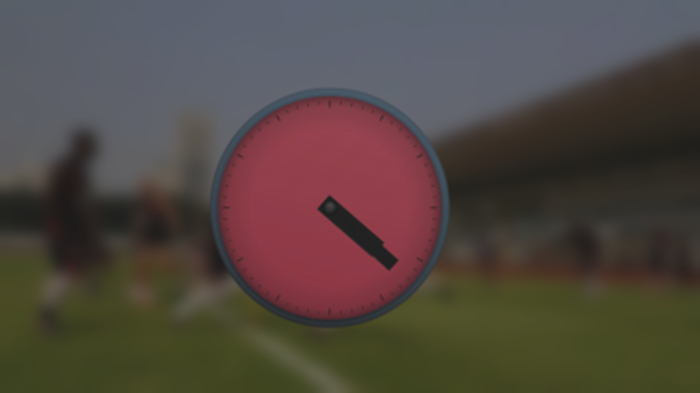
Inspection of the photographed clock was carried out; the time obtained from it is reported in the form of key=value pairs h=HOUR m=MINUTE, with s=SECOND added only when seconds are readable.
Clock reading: h=4 m=22
